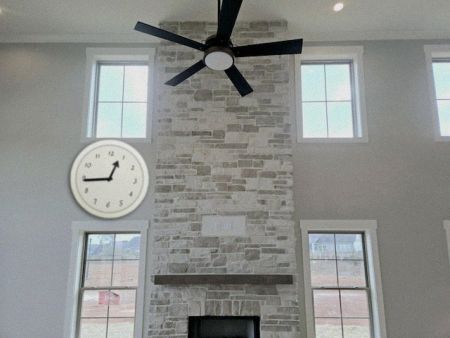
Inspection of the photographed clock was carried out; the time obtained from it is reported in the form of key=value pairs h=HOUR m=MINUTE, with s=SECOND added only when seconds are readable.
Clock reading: h=12 m=44
